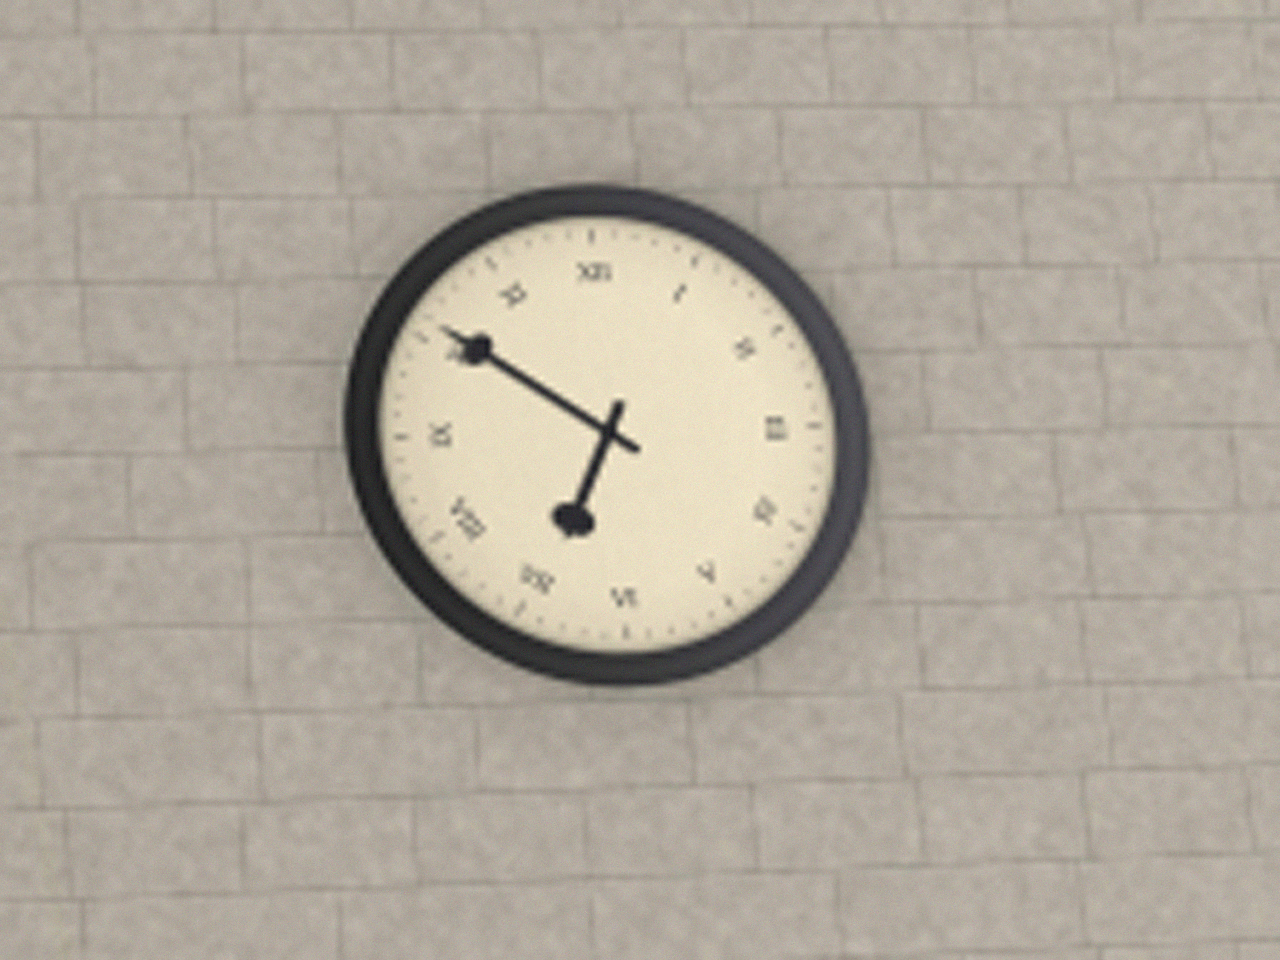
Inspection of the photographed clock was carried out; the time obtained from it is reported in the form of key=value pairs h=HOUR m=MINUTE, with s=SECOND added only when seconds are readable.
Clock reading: h=6 m=51
